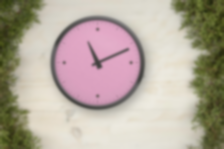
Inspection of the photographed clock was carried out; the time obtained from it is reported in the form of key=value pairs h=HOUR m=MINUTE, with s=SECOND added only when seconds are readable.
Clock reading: h=11 m=11
